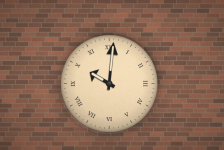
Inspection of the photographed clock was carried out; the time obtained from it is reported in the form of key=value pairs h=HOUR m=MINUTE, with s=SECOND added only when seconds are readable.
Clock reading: h=10 m=1
